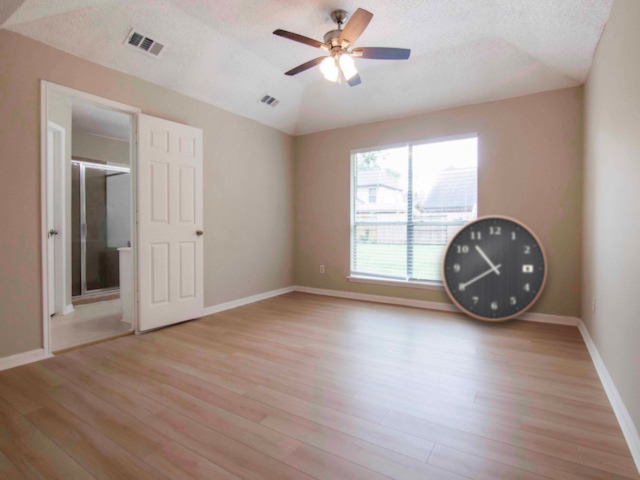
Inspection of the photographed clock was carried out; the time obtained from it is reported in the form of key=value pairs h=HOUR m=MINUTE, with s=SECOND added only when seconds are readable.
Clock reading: h=10 m=40
